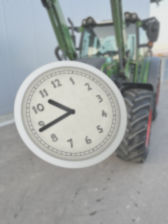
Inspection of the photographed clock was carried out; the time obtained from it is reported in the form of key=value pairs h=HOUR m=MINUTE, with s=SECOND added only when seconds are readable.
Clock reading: h=10 m=44
